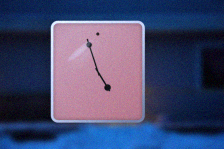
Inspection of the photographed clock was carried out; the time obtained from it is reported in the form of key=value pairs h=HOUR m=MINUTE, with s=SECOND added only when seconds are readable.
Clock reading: h=4 m=57
